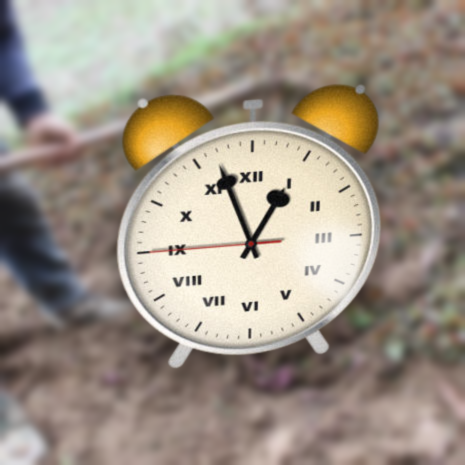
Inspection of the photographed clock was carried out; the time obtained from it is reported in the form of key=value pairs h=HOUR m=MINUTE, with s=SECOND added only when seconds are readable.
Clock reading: h=12 m=56 s=45
